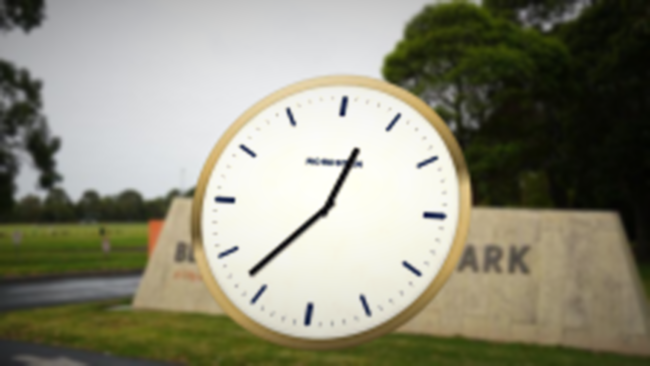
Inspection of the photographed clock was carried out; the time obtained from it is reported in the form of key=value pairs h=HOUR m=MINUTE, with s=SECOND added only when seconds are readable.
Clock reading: h=12 m=37
